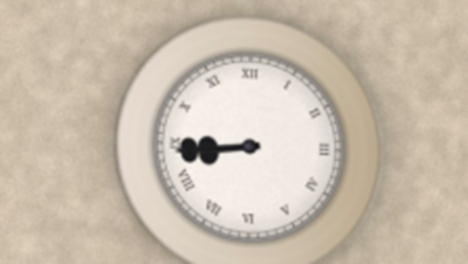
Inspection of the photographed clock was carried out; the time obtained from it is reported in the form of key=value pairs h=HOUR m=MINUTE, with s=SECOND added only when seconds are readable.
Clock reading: h=8 m=44
